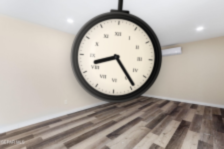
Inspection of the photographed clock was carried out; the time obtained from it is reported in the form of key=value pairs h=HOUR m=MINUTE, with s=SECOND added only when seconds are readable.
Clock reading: h=8 m=24
